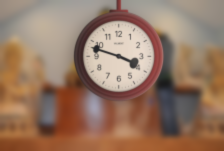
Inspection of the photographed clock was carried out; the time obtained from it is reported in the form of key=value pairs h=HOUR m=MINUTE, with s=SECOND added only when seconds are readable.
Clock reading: h=3 m=48
